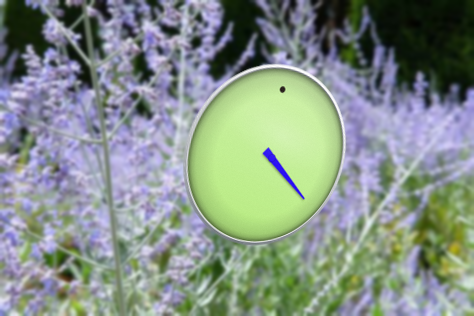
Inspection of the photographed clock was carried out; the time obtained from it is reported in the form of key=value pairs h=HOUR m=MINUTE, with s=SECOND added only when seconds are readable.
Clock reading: h=4 m=22
